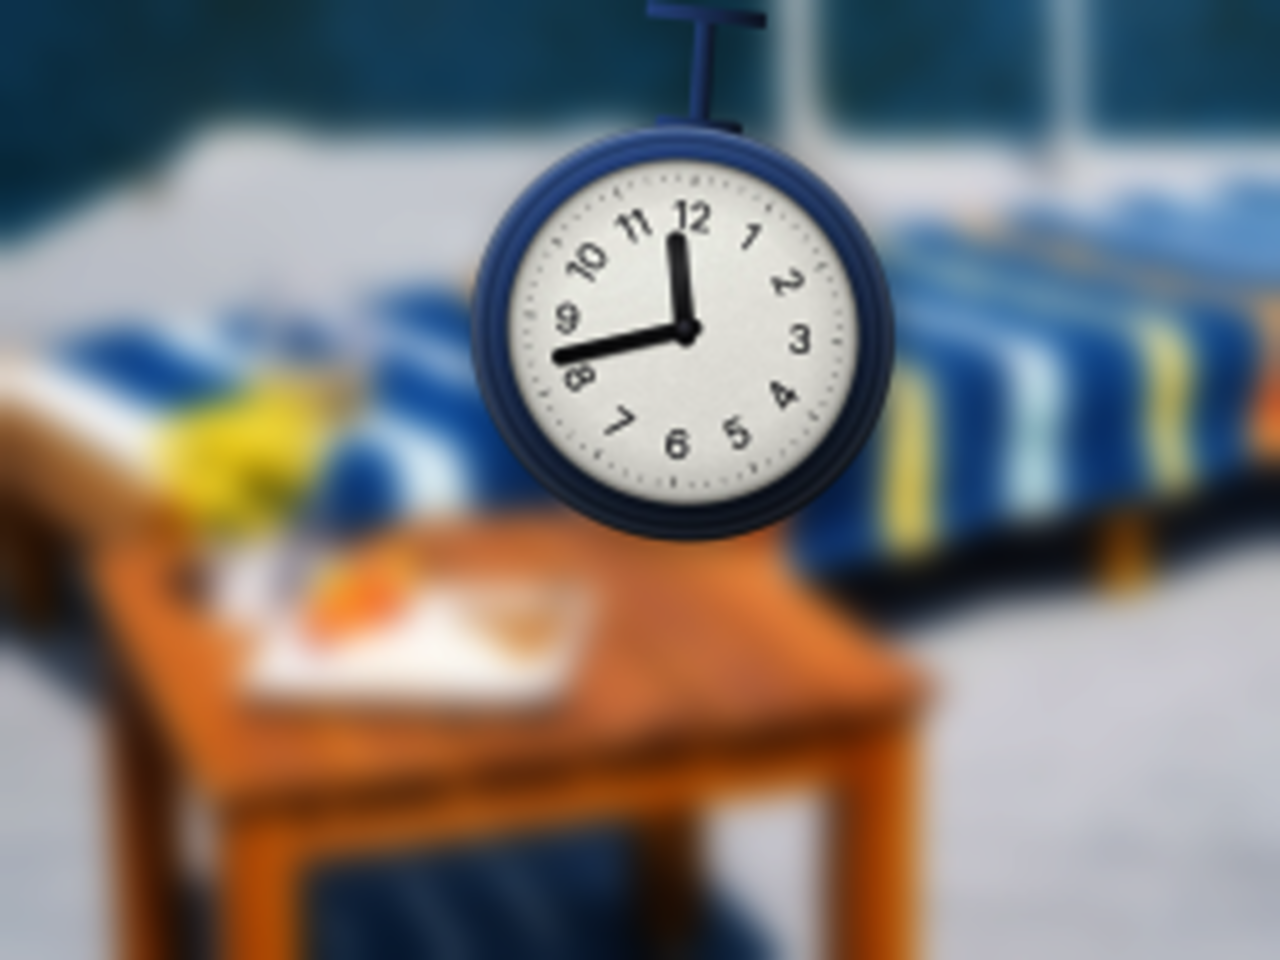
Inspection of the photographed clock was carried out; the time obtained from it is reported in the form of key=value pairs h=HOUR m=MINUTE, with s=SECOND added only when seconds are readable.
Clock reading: h=11 m=42
